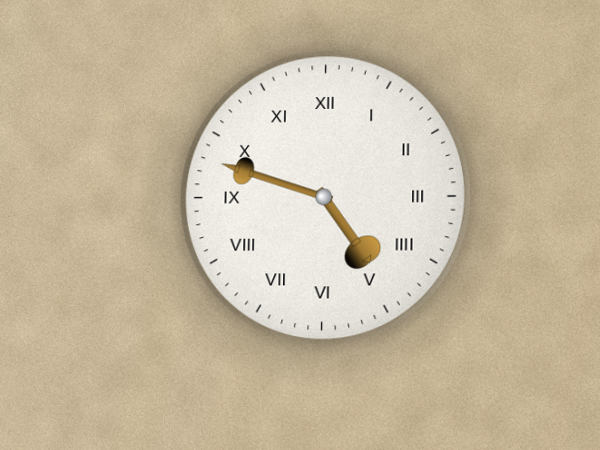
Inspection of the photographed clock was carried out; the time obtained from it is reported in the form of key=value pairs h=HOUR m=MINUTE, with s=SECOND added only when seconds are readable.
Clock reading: h=4 m=48
